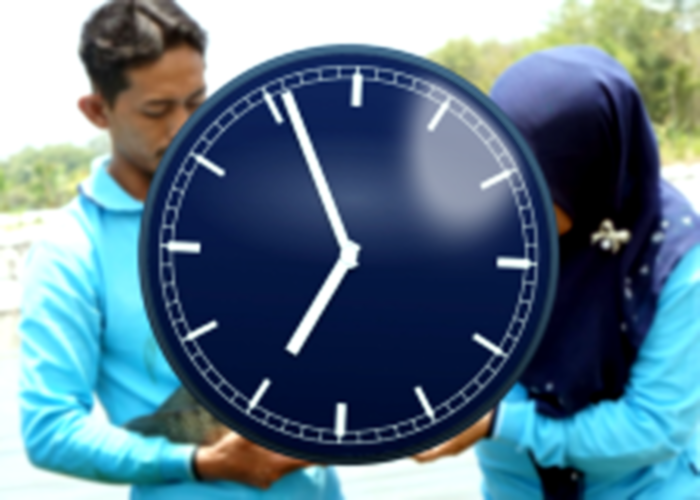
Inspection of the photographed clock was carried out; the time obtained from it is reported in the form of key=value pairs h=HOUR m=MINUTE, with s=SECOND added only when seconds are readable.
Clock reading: h=6 m=56
